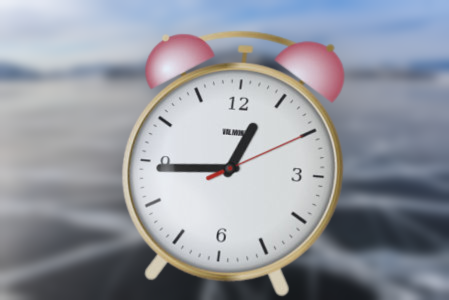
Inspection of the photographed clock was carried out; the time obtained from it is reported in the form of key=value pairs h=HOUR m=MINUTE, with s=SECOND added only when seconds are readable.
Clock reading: h=12 m=44 s=10
